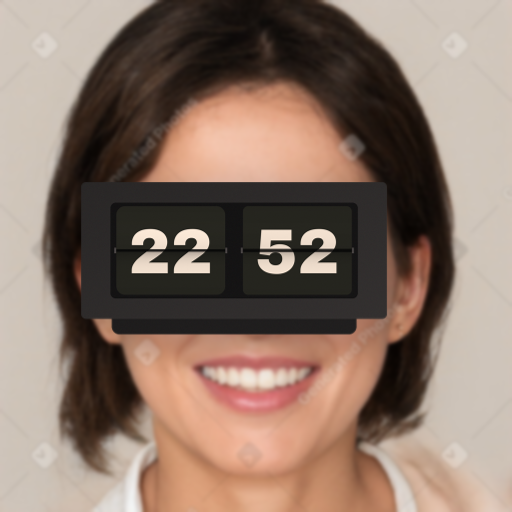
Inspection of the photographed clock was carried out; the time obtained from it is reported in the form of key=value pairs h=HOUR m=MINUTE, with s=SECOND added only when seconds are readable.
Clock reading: h=22 m=52
